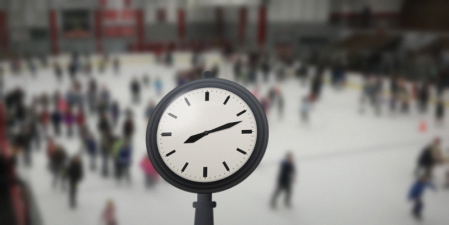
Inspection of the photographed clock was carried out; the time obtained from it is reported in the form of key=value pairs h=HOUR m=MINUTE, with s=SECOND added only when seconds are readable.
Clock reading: h=8 m=12
